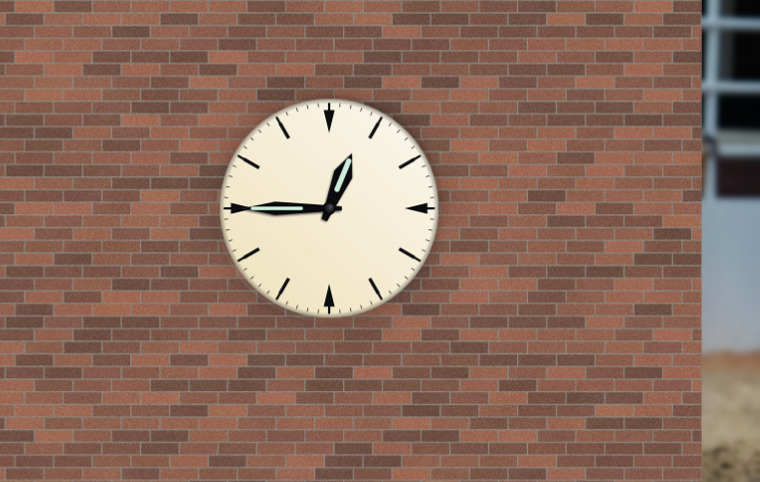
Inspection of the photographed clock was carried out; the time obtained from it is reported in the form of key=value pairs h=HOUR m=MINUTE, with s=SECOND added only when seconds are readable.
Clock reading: h=12 m=45
